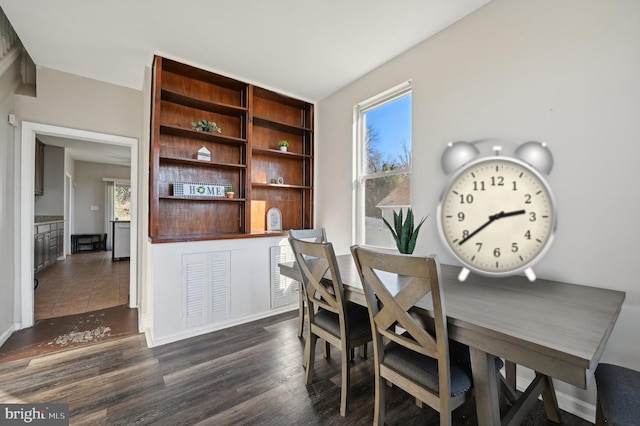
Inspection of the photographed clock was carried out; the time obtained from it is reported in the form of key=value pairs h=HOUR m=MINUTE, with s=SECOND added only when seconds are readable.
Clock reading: h=2 m=39
